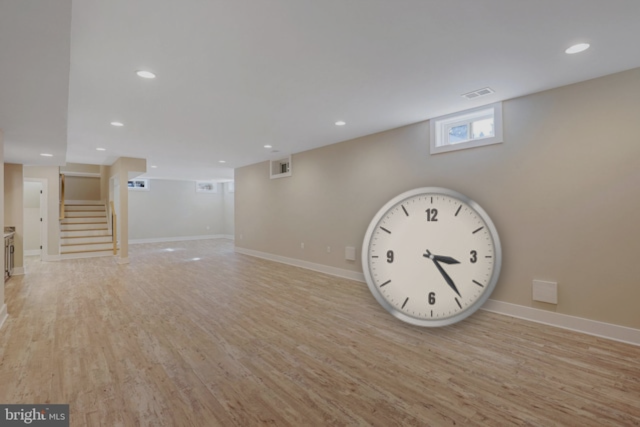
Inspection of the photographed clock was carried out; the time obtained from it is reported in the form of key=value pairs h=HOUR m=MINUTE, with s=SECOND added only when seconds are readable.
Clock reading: h=3 m=24
